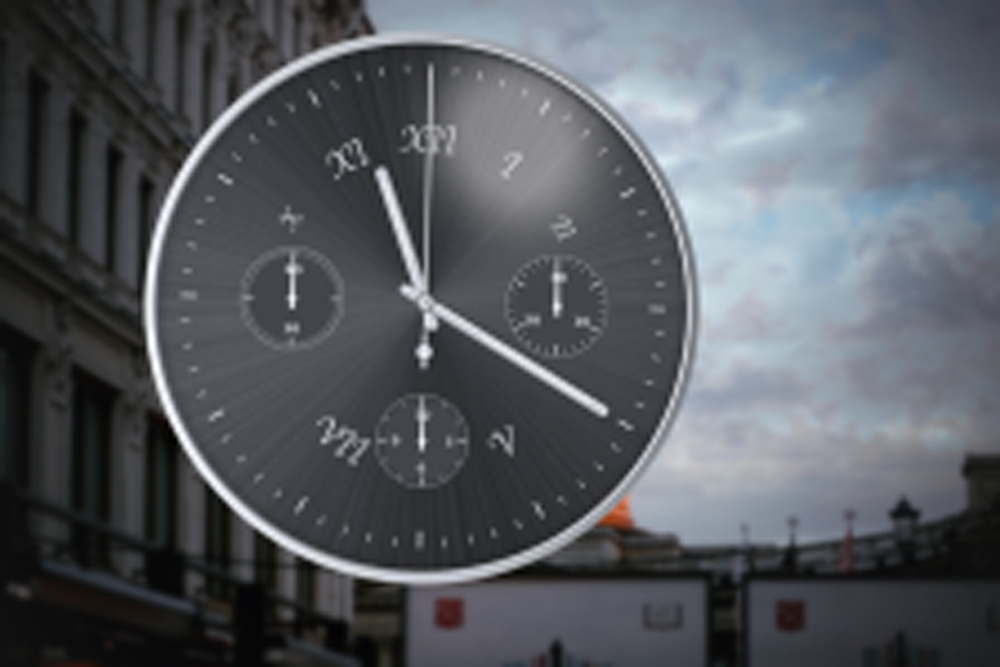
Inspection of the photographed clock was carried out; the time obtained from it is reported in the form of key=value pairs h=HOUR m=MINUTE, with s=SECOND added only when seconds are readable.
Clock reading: h=11 m=20
